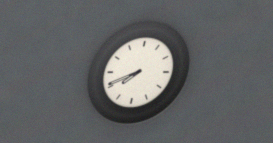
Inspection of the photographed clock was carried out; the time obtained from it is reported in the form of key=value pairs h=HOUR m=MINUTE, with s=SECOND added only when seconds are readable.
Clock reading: h=7 m=41
